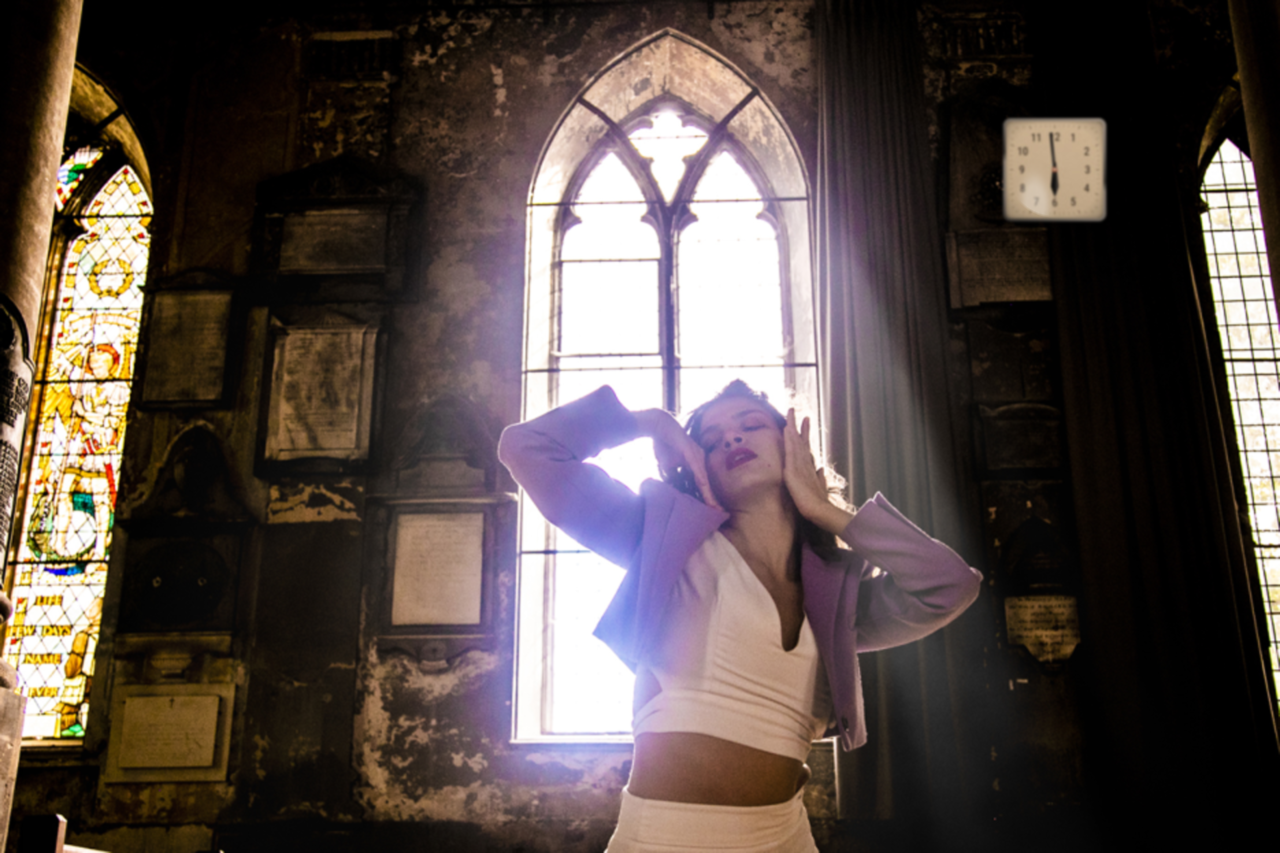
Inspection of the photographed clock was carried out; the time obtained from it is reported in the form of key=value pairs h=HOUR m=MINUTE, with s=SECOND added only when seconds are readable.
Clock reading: h=5 m=59
